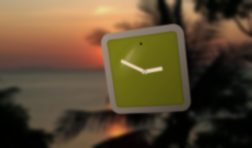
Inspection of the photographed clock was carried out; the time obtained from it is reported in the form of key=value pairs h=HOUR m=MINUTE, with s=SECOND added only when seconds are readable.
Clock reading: h=2 m=50
